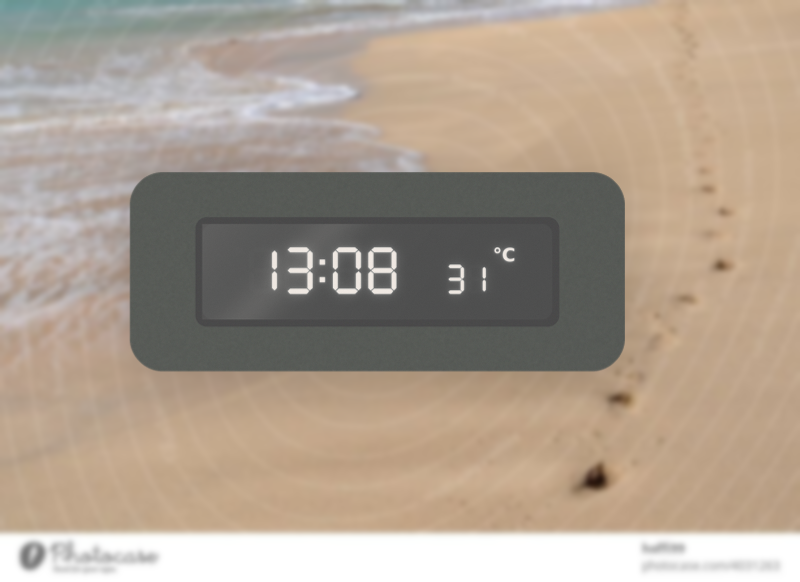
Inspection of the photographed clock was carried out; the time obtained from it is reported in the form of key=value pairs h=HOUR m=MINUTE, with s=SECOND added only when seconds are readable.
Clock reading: h=13 m=8
